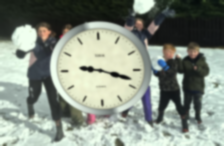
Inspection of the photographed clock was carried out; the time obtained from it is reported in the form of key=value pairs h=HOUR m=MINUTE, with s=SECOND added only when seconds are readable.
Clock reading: h=9 m=18
